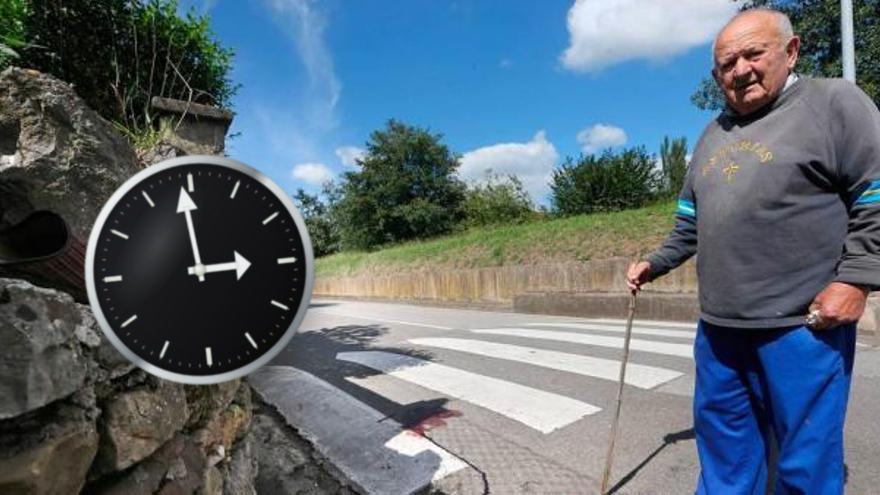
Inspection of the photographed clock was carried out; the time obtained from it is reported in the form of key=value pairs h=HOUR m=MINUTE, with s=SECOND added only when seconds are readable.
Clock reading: h=2 m=59
